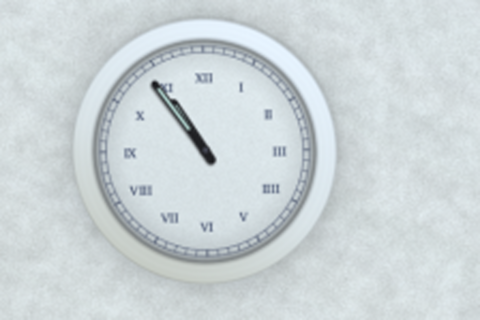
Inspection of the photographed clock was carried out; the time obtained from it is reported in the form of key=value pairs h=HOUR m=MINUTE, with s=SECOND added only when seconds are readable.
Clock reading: h=10 m=54
